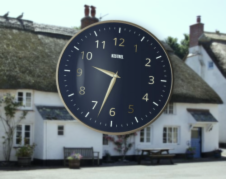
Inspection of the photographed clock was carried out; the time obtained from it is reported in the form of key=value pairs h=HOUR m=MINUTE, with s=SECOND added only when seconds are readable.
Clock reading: h=9 m=33
